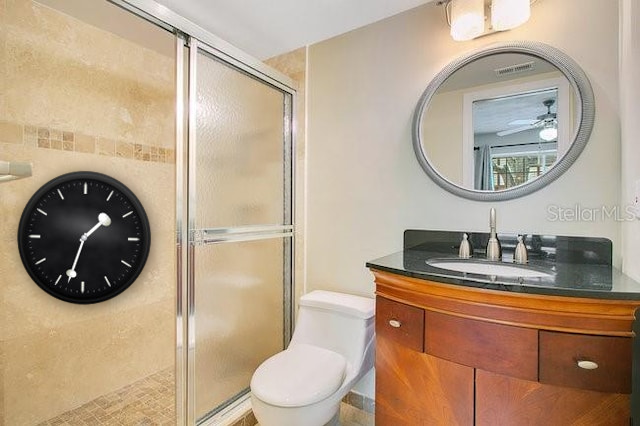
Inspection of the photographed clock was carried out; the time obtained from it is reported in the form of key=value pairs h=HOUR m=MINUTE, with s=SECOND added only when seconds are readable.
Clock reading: h=1 m=33
